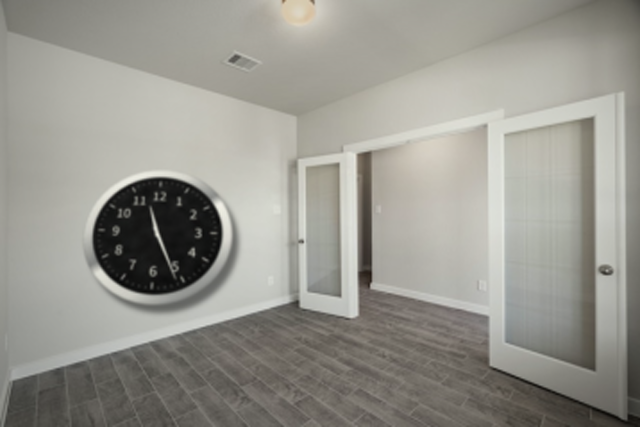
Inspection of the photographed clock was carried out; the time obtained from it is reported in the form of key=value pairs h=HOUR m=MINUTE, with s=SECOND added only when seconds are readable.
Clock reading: h=11 m=26
